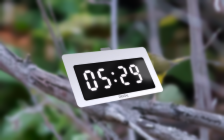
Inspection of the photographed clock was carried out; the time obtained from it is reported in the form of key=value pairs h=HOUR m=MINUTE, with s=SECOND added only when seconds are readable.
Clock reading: h=5 m=29
